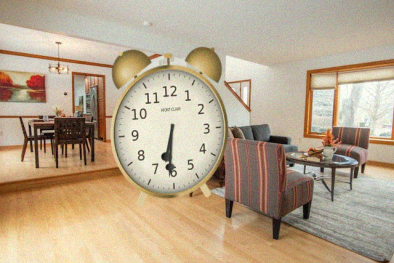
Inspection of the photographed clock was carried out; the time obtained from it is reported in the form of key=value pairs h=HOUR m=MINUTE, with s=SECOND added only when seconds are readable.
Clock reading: h=6 m=31
